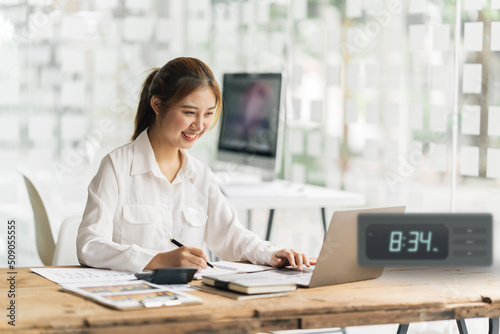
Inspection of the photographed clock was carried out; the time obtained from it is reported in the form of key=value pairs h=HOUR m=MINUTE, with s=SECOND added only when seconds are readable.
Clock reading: h=8 m=34
